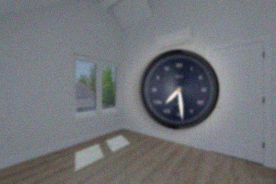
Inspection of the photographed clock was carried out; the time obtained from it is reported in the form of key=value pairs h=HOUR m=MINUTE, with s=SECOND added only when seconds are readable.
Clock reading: h=7 m=29
